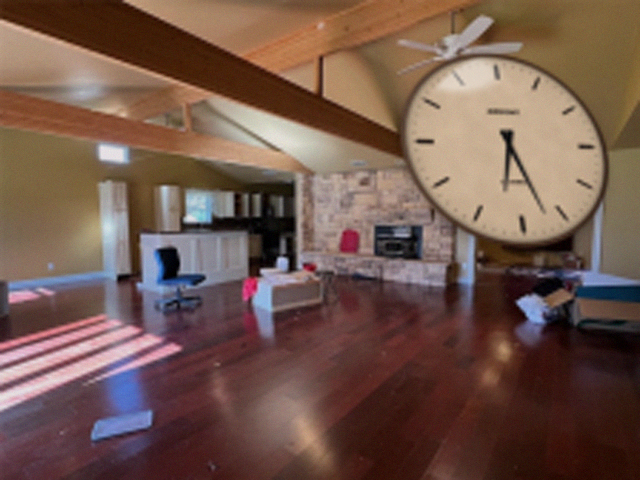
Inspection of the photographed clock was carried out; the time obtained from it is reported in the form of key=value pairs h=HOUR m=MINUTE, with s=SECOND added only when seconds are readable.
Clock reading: h=6 m=27
